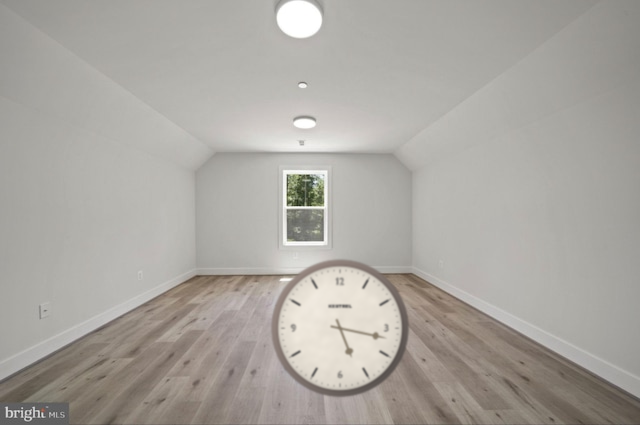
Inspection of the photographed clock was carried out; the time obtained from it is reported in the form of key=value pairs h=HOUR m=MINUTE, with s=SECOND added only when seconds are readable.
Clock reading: h=5 m=17
